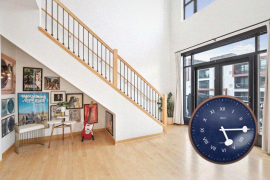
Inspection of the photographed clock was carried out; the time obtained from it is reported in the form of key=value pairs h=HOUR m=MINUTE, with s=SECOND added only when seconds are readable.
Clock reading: h=5 m=15
